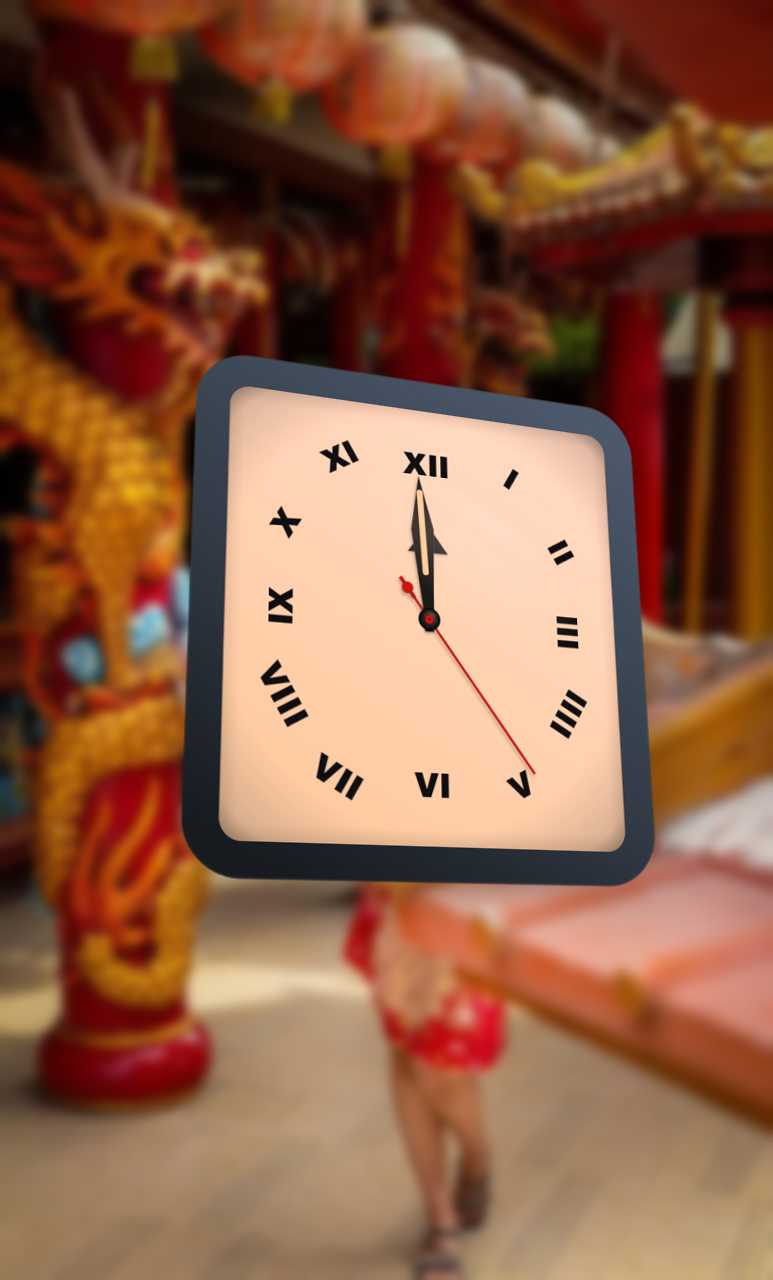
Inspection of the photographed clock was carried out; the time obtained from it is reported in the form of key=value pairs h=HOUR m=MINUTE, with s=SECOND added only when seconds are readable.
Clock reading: h=11 m=59 s=24
